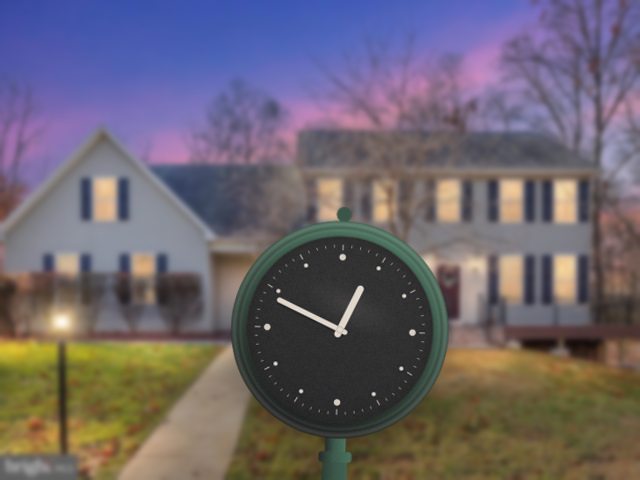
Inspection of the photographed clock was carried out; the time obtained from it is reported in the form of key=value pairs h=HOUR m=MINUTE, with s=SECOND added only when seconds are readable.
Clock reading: h=12 m=49
